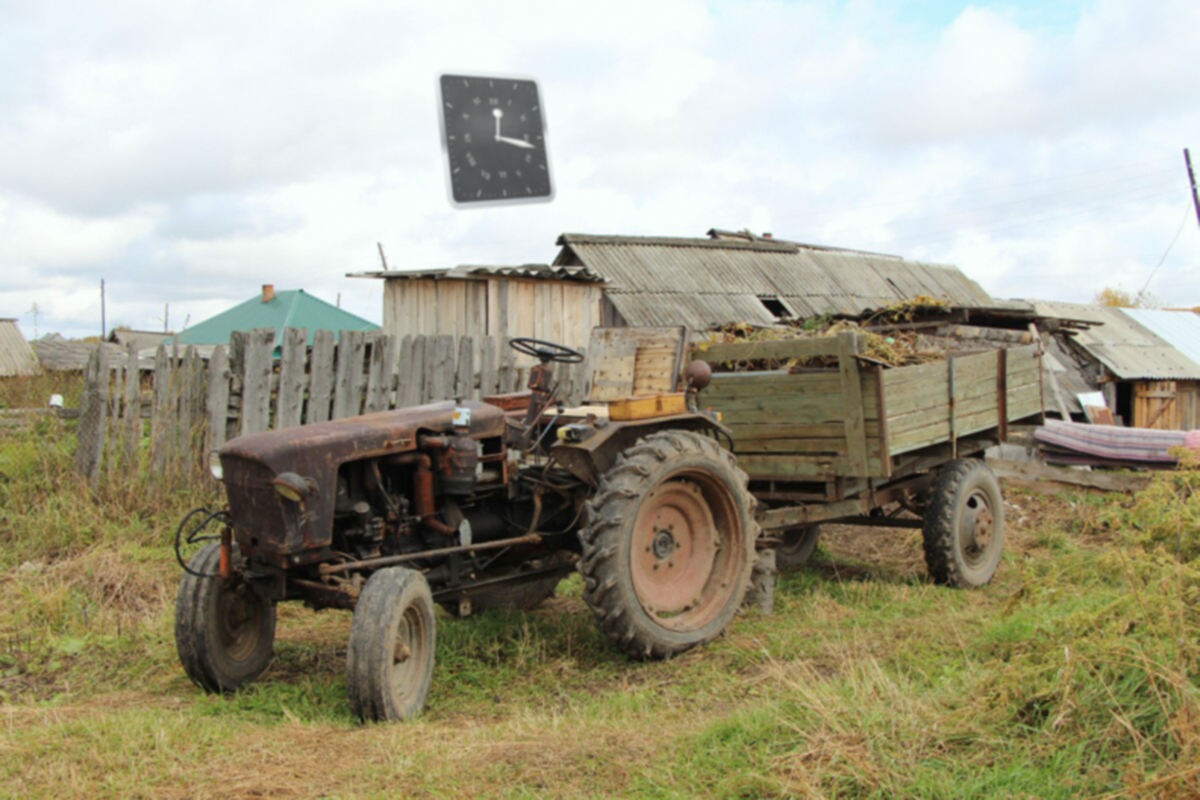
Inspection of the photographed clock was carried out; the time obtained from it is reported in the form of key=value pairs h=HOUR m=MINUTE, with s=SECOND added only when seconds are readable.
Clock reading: h=12 m=17
